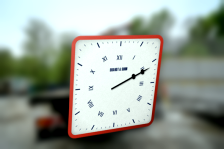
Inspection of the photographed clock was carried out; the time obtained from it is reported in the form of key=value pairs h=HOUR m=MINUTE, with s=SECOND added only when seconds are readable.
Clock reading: h=2 m=11
